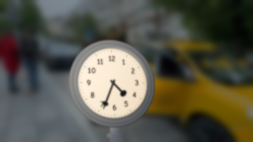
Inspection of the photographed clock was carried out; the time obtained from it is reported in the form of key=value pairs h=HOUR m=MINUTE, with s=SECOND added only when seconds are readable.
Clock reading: h=4 m=34
